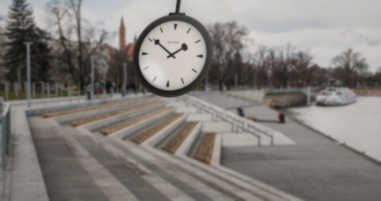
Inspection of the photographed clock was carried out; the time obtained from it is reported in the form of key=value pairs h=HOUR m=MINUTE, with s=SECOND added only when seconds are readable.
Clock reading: h=1 m=51
